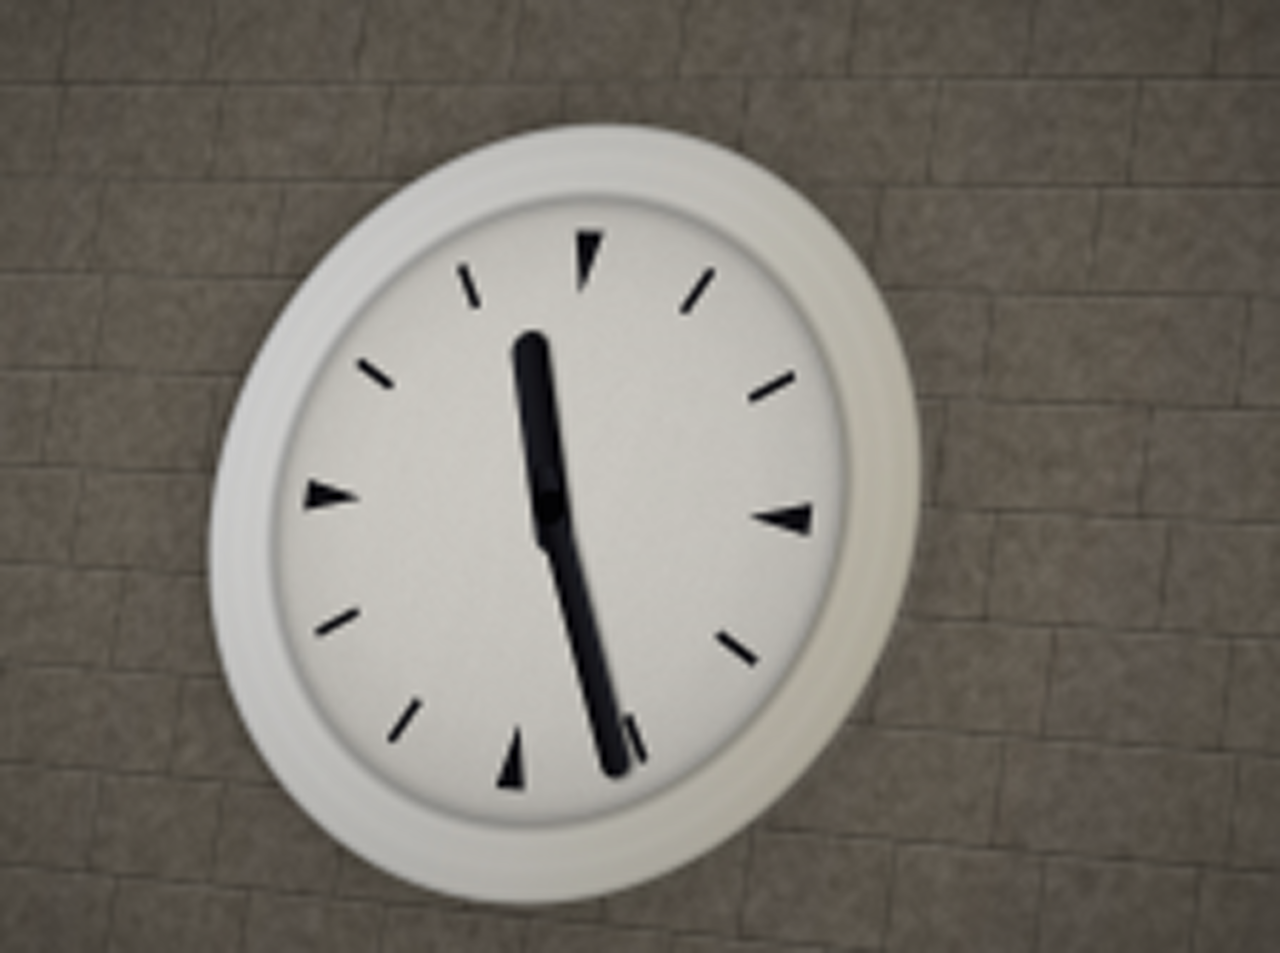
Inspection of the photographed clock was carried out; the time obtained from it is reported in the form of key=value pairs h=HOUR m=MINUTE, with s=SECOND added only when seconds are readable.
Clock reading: h=11 m=26
